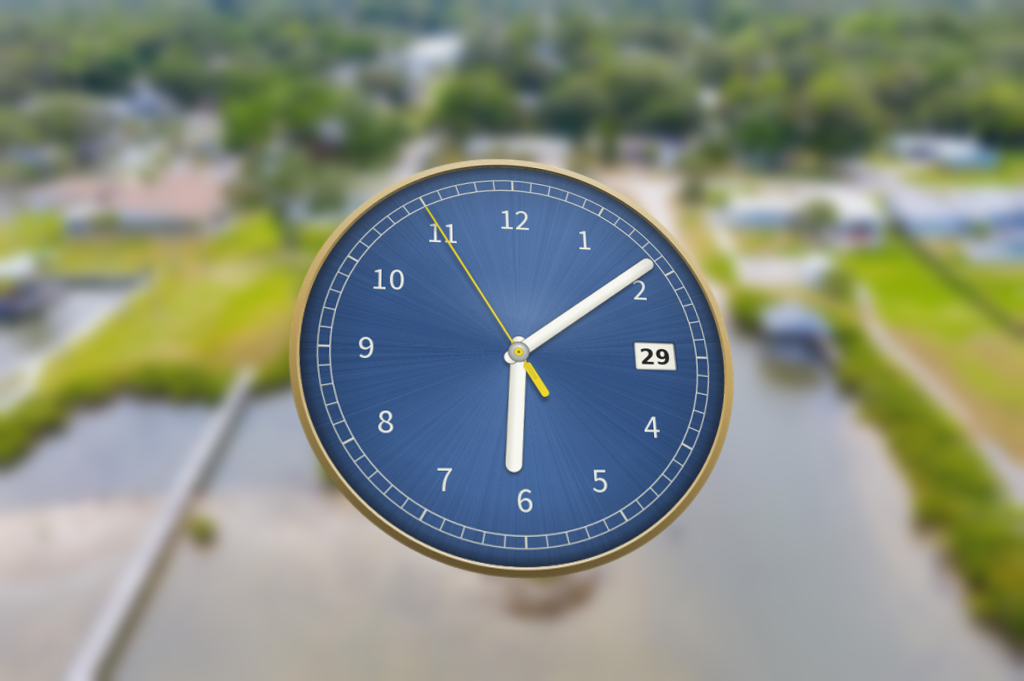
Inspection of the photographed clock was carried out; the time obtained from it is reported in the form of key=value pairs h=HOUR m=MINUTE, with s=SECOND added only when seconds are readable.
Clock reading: h=6 m=8 s=55
